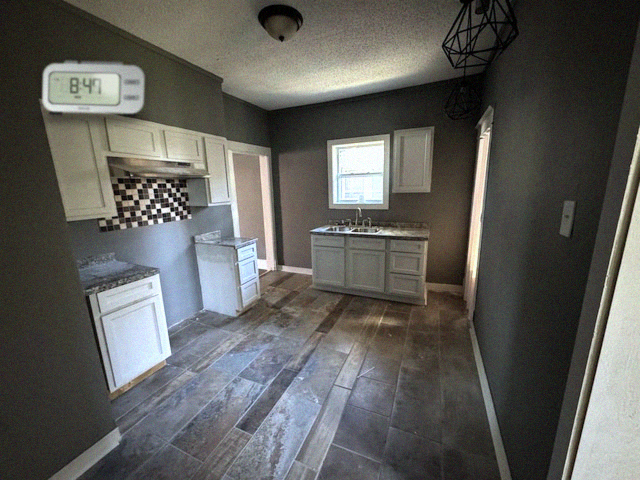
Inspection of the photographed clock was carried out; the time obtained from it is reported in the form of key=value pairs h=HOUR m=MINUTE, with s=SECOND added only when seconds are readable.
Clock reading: h=8 m=47
